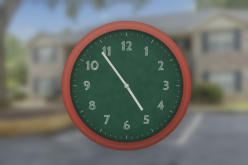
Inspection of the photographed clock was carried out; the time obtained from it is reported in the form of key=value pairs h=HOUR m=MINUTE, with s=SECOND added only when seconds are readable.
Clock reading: h=4 m=54
